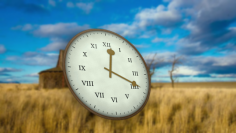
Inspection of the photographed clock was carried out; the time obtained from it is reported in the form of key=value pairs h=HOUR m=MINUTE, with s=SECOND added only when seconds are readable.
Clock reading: h=12 m=19
